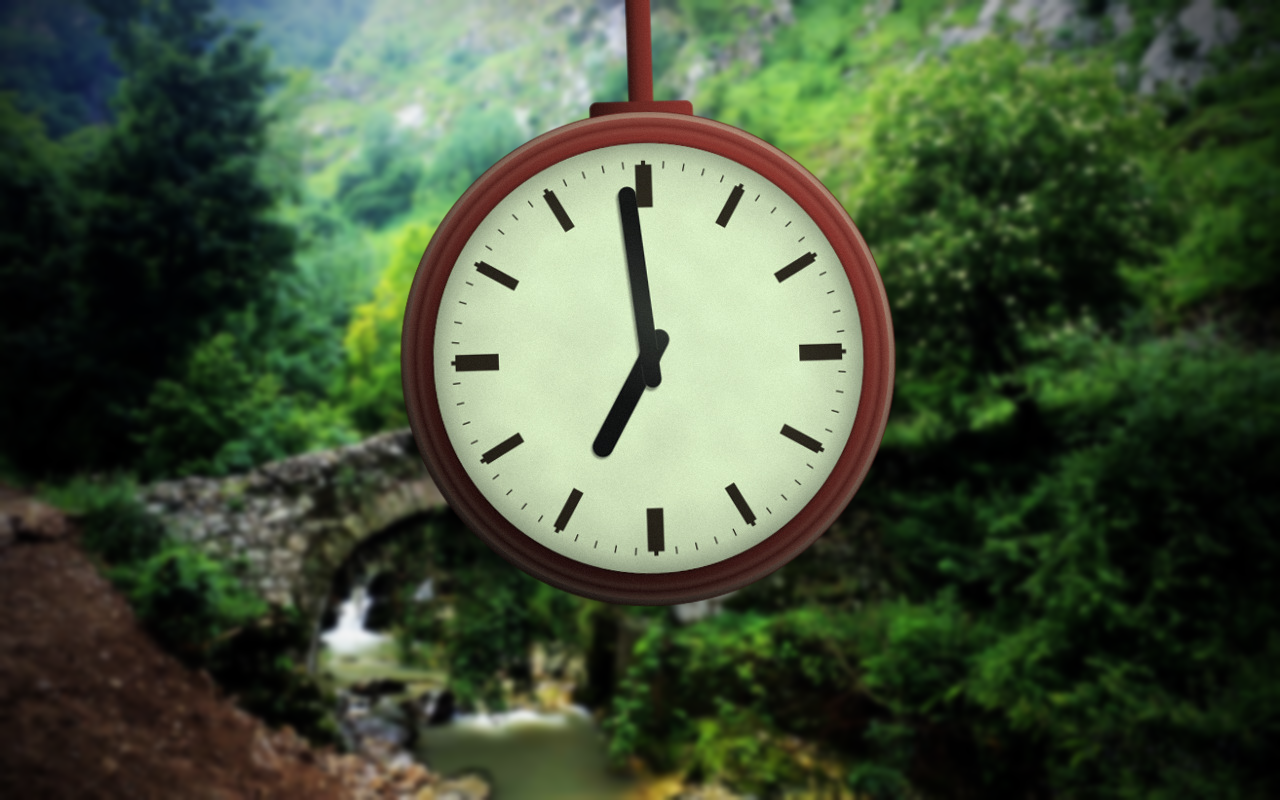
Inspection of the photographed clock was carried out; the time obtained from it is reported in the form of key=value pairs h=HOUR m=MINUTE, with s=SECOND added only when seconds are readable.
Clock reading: h=6 m=59
